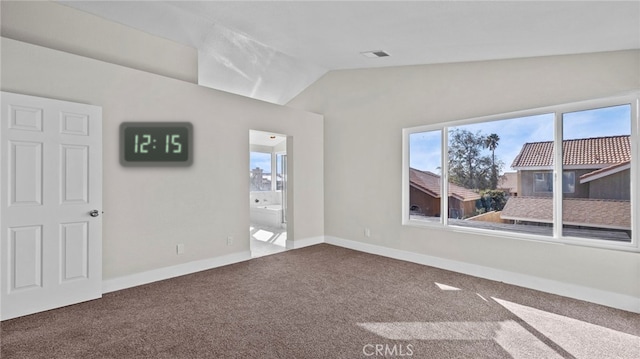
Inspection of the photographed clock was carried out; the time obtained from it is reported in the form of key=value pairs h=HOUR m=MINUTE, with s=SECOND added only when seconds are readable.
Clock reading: h=12 m=15
